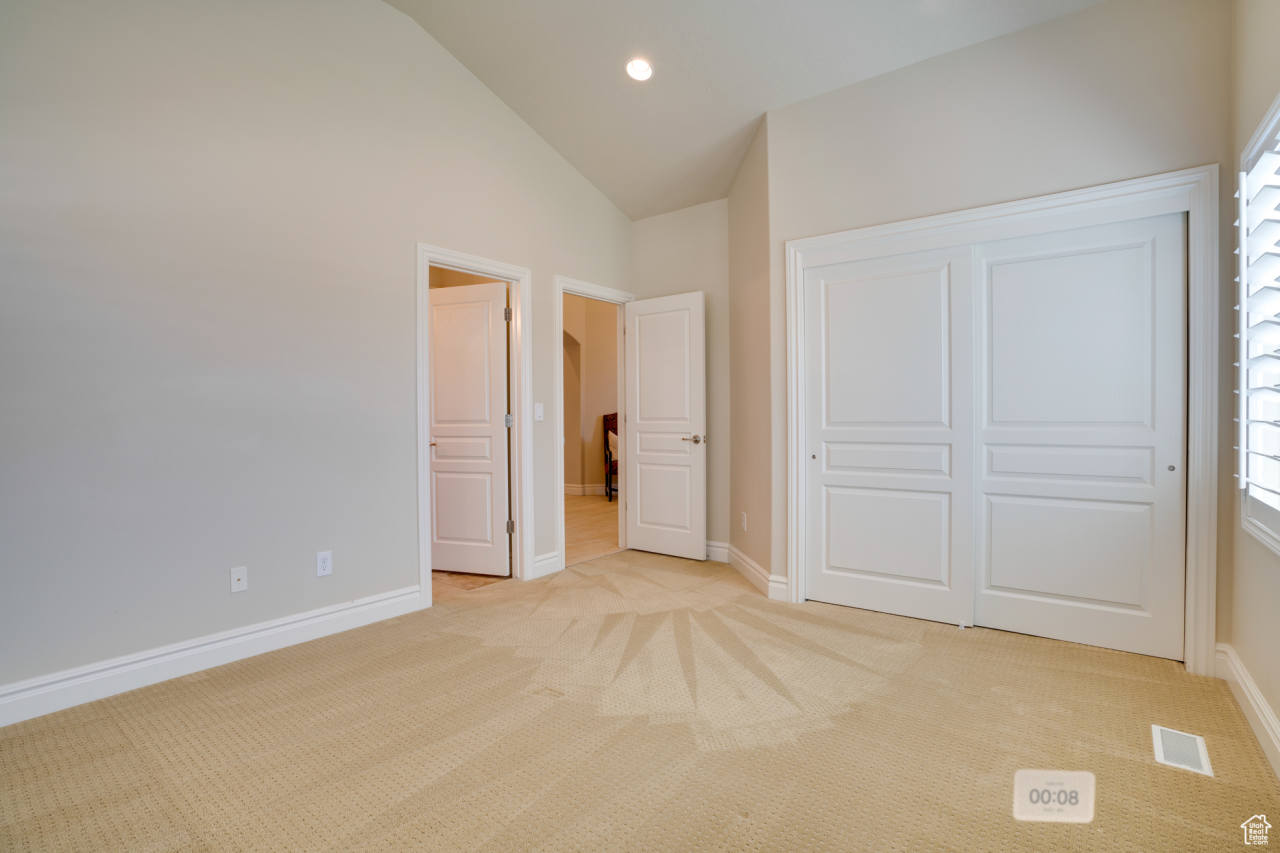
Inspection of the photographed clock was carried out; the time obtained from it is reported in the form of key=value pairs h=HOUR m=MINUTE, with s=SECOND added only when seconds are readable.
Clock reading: h=0 m=8
